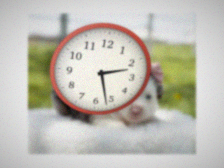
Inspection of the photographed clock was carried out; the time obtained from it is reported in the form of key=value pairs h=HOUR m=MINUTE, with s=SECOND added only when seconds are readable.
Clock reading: h=2 m=27
